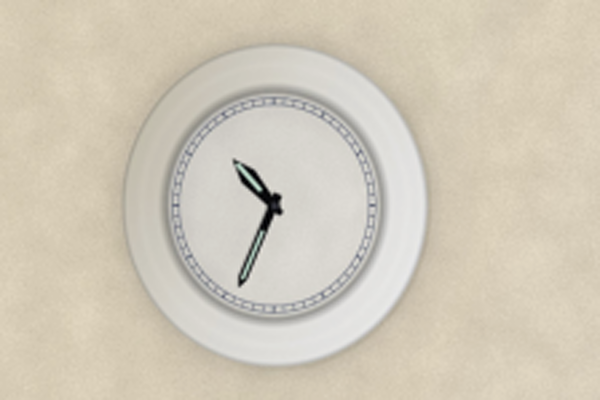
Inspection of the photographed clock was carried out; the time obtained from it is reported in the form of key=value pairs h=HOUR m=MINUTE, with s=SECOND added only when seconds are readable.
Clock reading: h=10 m=34
